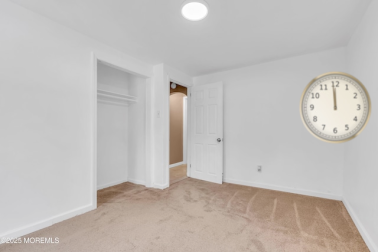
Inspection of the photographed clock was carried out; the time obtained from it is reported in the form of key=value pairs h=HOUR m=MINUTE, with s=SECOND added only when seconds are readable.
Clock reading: h=11 m=59
